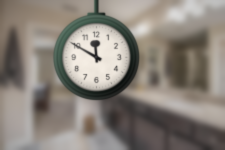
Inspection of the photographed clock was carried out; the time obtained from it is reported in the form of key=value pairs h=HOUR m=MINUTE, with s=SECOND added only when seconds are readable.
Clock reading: h=11 m=50
